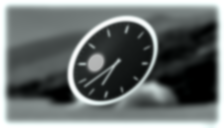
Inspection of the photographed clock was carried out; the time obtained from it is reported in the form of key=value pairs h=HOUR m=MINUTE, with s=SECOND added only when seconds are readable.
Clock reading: h=6 m=38
